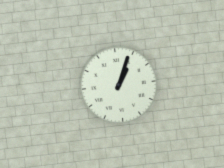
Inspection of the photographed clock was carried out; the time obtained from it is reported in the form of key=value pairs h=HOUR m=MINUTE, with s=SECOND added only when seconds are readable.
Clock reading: h=1 m=4
